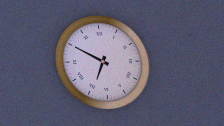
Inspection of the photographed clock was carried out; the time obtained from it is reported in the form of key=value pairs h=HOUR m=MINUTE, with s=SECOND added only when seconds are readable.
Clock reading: h=6 m=50
